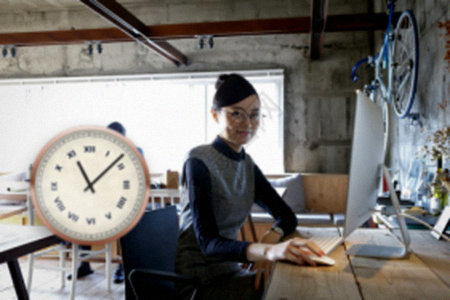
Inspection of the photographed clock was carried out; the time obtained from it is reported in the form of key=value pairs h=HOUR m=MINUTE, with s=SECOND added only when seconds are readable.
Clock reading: h=11 m=8
